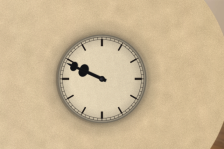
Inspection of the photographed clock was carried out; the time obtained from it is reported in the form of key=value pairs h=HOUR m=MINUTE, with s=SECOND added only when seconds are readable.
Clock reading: h=9 m=49
